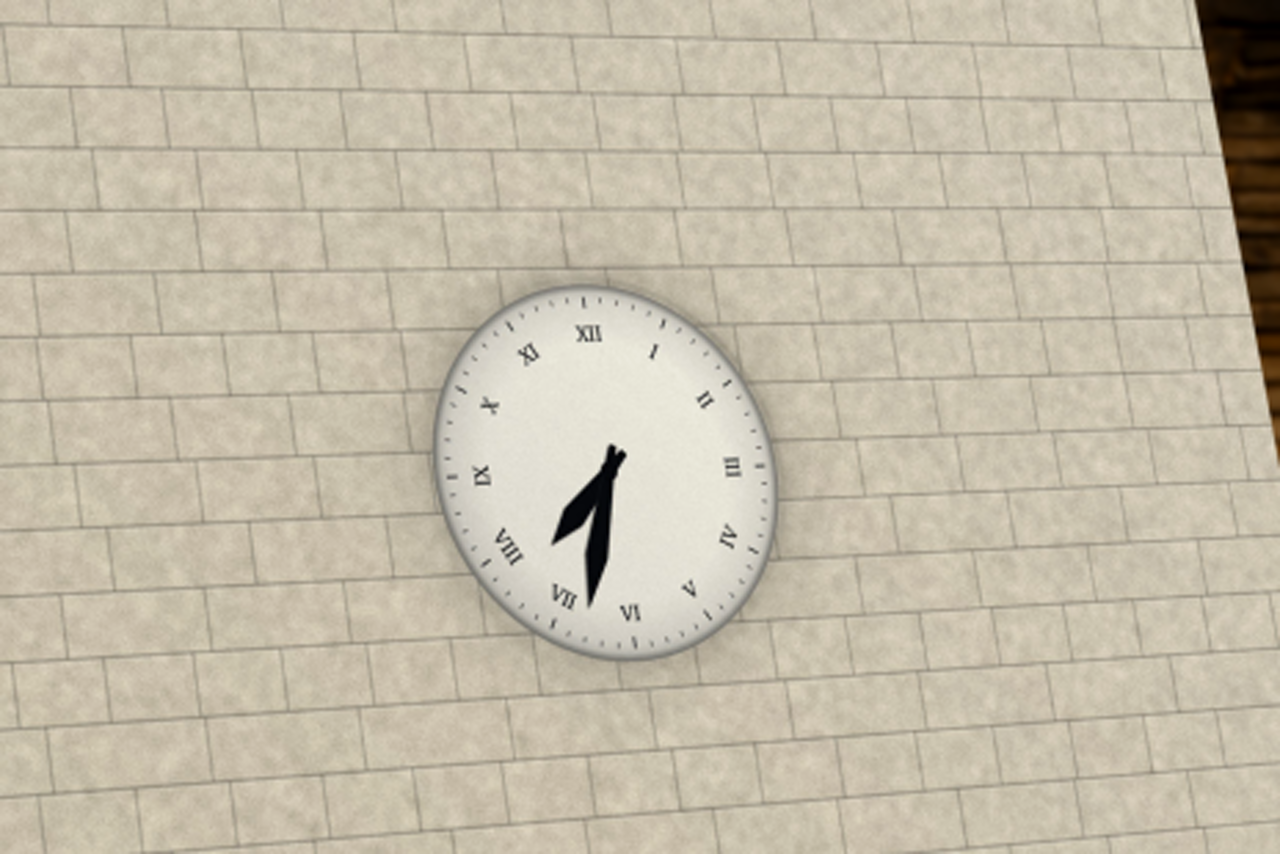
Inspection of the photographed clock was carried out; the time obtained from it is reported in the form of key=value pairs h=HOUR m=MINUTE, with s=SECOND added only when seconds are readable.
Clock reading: h=7 m=33
